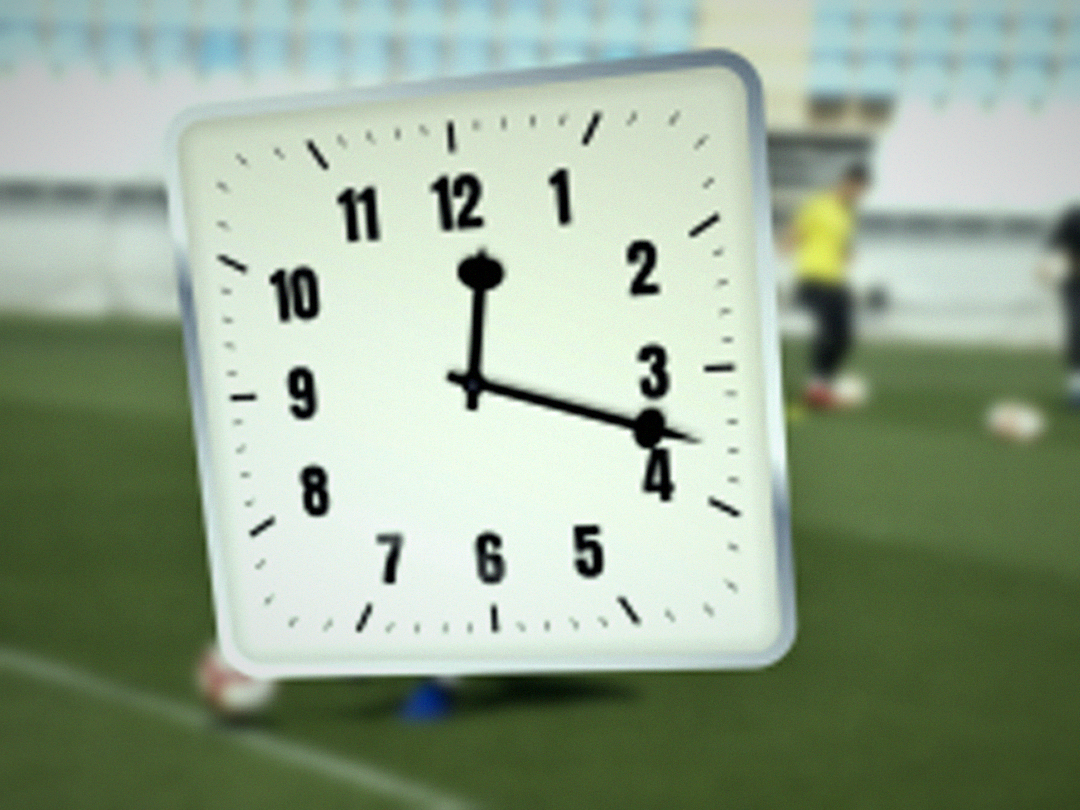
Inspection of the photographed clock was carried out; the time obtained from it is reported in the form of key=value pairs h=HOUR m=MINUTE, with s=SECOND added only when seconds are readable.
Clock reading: h=12 m=18
